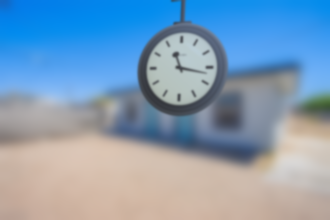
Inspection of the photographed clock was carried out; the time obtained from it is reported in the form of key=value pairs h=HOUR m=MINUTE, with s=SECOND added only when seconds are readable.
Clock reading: h=11 m=17
